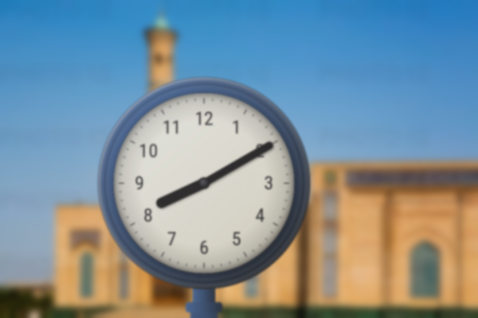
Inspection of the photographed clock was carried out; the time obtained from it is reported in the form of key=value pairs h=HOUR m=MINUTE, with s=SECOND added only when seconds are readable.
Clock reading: h=8 m=10
